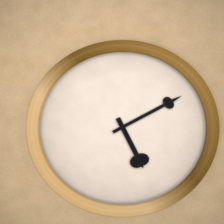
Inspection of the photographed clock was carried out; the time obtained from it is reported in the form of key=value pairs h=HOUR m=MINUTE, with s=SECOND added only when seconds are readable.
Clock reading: h=5 m=10
